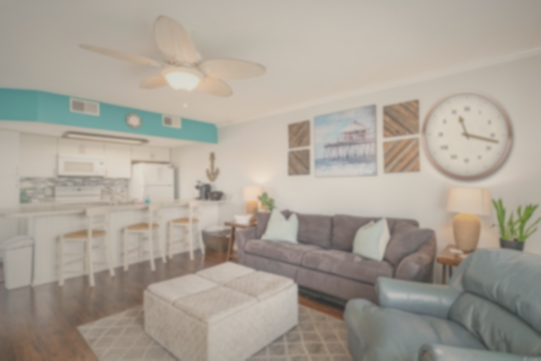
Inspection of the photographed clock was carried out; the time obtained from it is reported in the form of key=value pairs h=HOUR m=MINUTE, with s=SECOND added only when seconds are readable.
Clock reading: h=11 m=17
